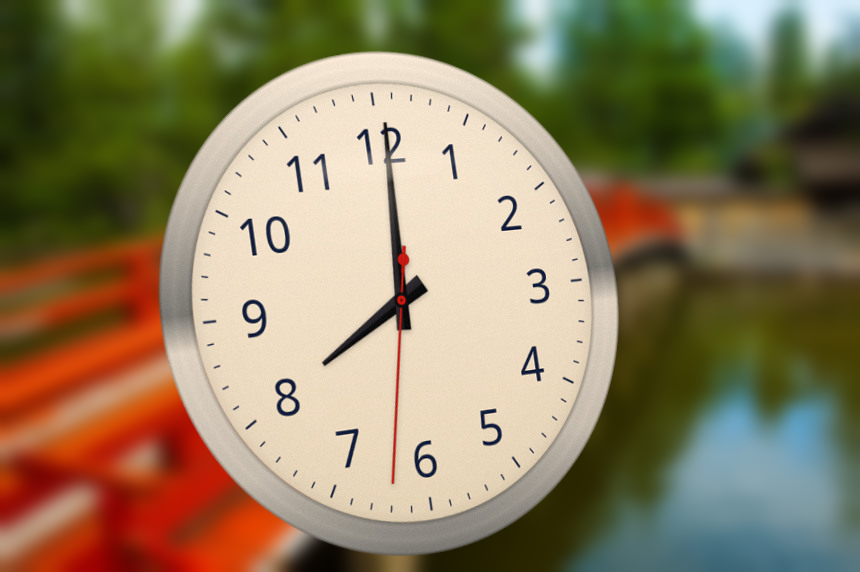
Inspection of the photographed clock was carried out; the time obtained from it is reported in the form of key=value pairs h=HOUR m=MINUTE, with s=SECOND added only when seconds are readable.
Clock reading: h=8 m=0 s=32
